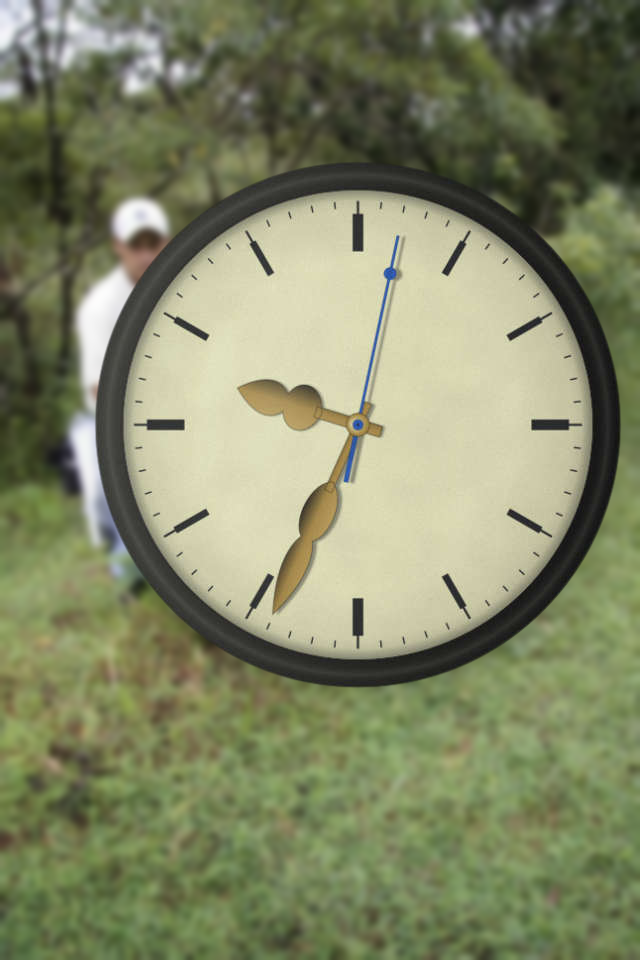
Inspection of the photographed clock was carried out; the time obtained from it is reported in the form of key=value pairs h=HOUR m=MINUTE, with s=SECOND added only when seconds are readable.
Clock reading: h=9 m=34 s=2
